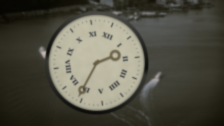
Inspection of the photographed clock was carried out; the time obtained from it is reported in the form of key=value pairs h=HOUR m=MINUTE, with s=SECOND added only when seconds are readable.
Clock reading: h=1 m=31
